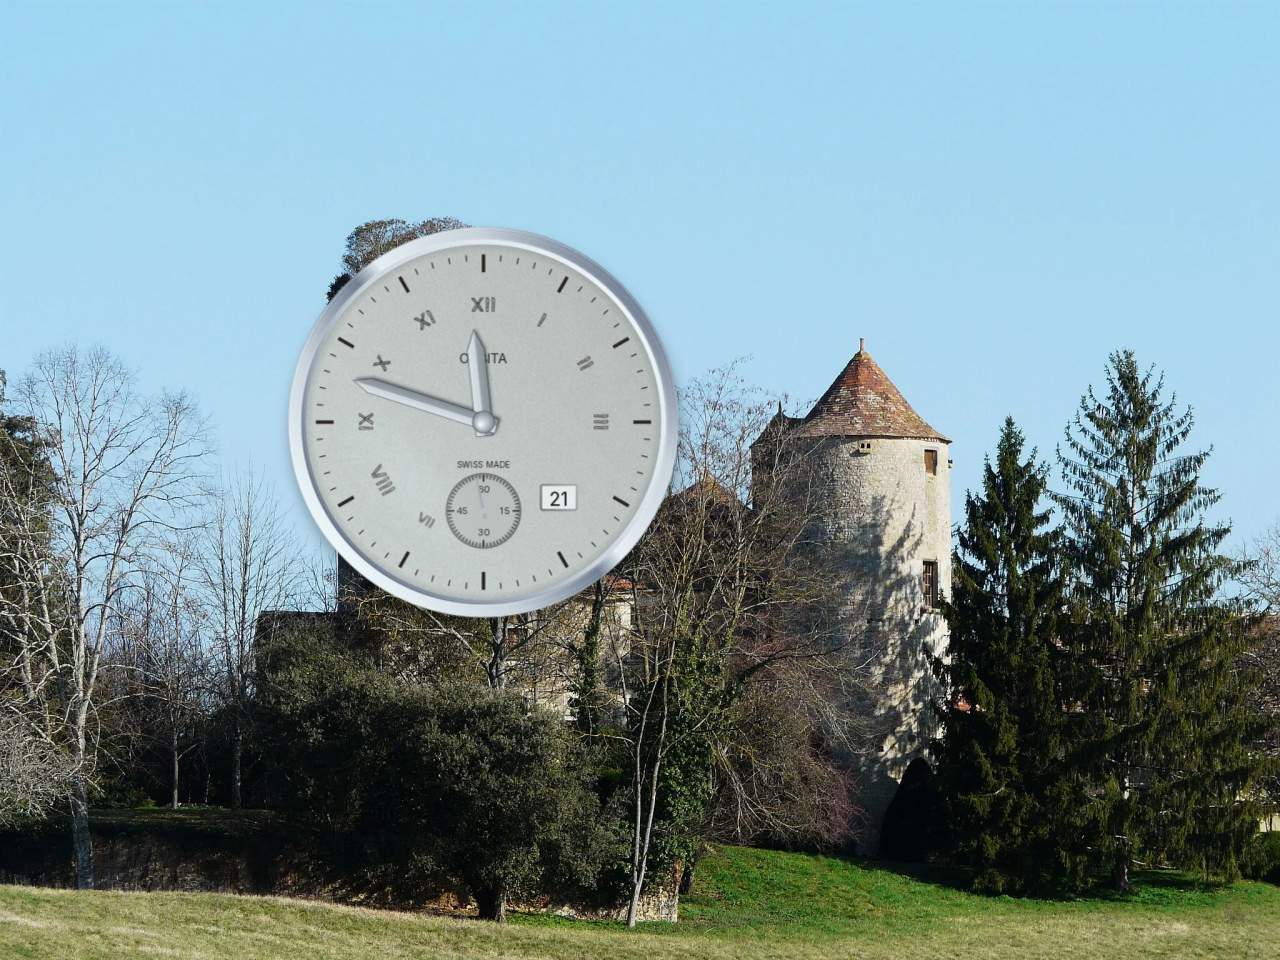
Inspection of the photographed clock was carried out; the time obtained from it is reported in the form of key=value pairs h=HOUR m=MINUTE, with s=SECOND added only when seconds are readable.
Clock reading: h=11 m=47 s=58
